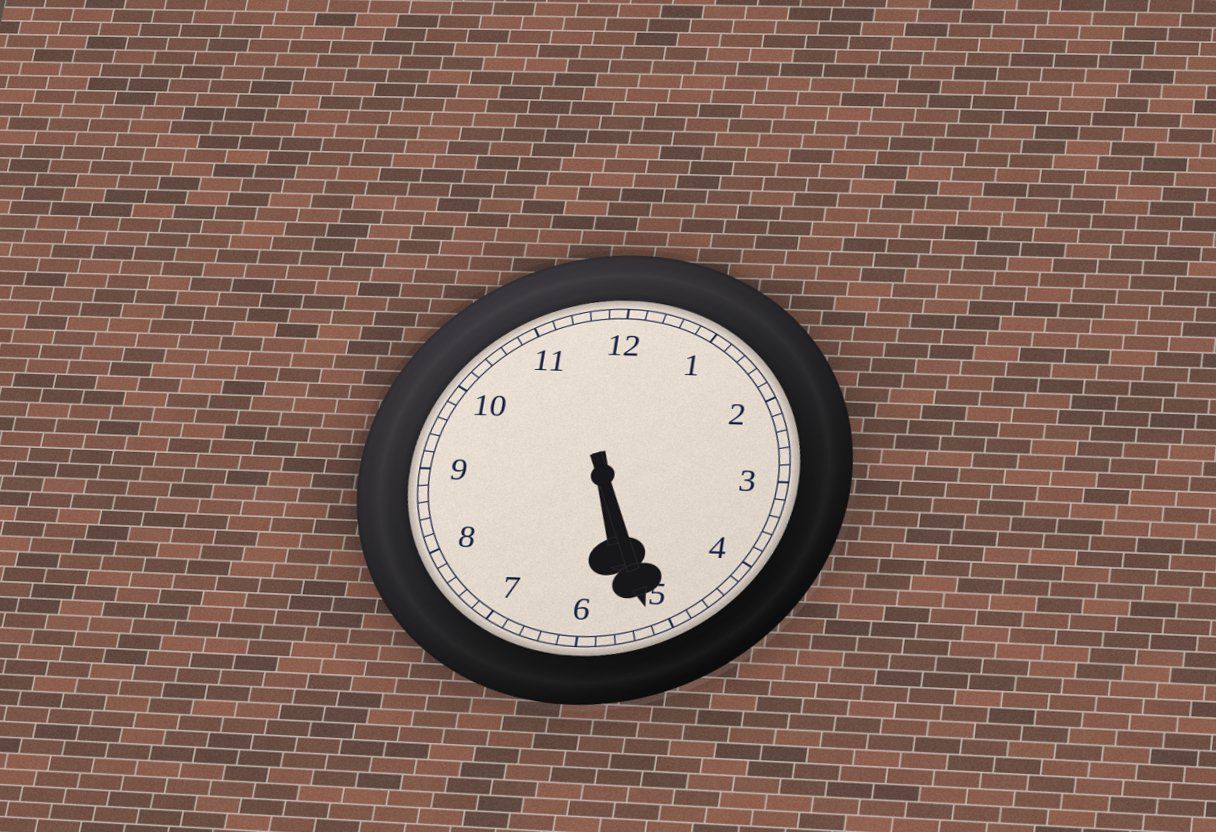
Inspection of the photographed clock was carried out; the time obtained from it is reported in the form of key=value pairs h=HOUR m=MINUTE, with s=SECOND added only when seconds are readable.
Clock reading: h=5 m=26
